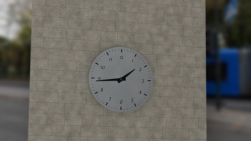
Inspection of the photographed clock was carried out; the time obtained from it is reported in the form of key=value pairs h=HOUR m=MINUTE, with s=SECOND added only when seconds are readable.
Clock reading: h=1 m=44
